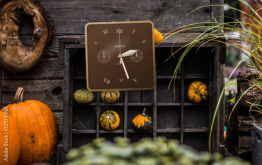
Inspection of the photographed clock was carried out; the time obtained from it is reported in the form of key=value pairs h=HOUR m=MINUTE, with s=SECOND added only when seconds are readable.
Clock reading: h=2 m=27
